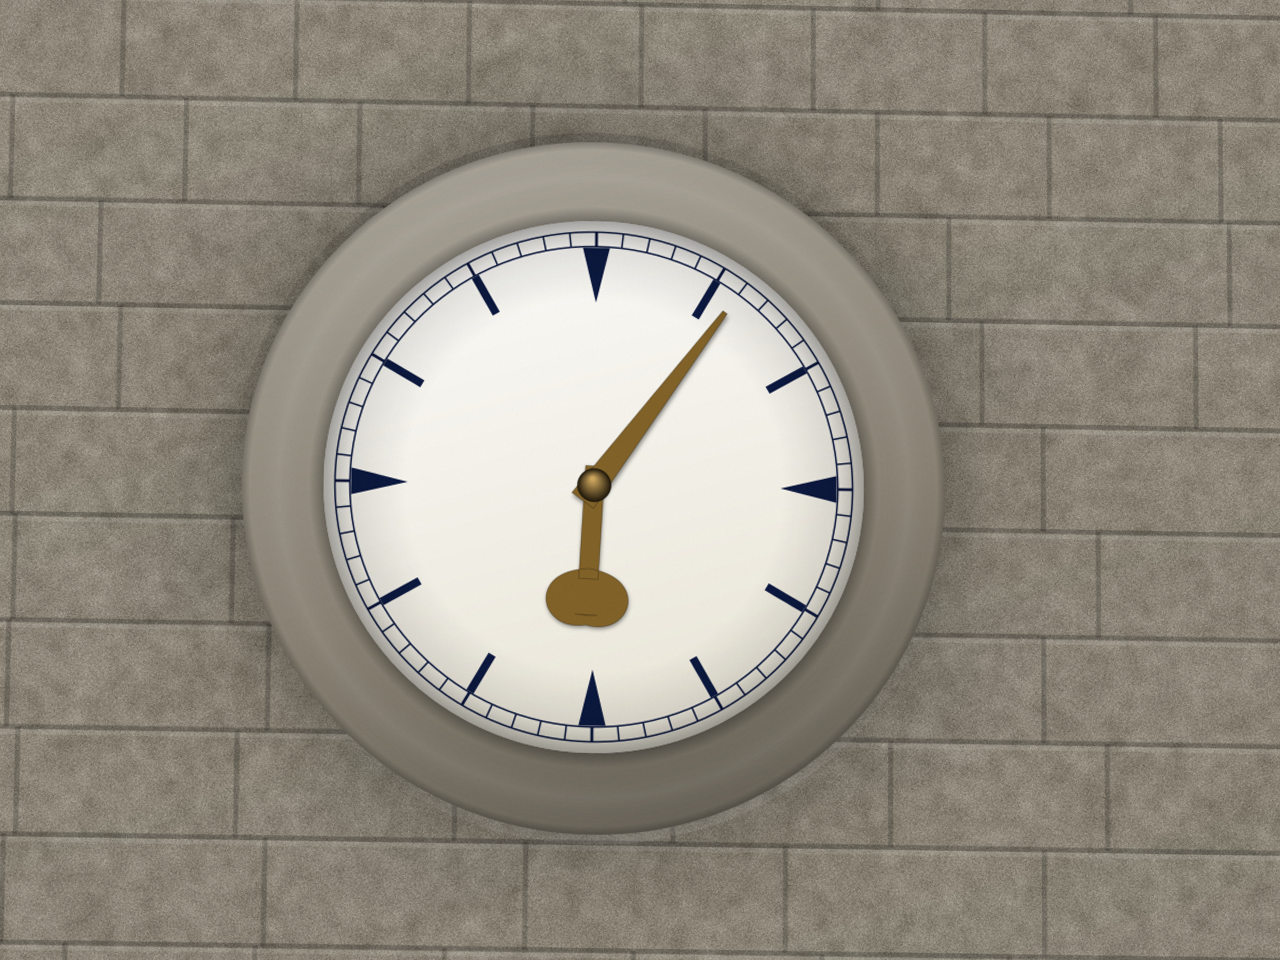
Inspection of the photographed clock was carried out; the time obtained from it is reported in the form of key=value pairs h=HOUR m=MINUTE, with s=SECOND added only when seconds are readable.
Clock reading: h=6 m=6
